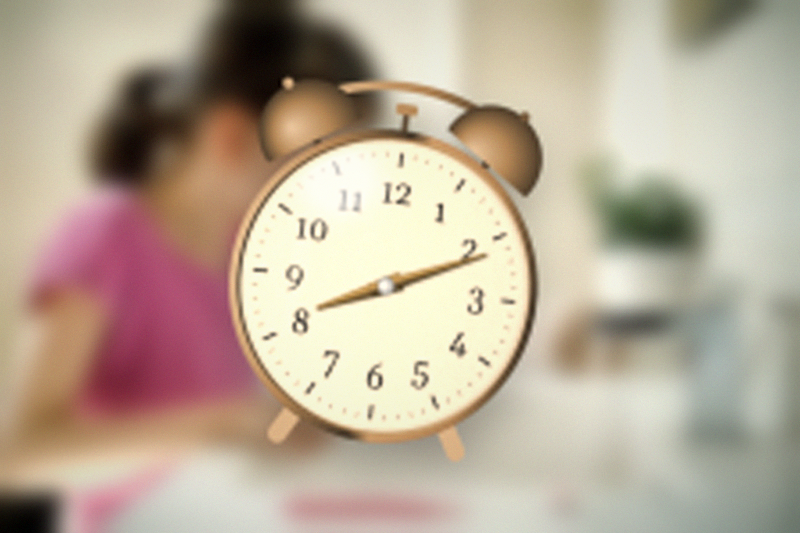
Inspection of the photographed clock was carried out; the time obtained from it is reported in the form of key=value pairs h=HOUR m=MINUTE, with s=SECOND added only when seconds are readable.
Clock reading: h=8 m=11
